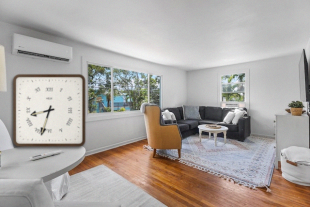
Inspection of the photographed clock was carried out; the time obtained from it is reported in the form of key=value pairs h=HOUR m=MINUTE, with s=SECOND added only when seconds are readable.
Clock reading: h=8 m=33
